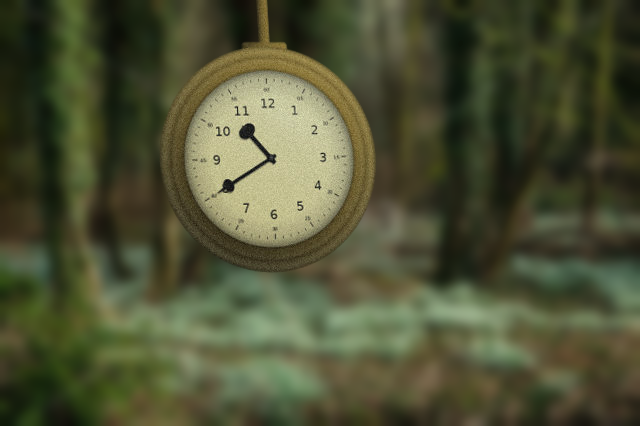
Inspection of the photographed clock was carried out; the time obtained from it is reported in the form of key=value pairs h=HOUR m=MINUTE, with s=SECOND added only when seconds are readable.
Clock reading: h=10 m=40
